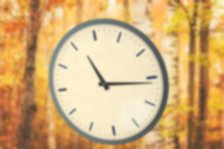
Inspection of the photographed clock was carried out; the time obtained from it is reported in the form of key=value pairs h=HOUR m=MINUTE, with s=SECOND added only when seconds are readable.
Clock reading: h=11 m=16
